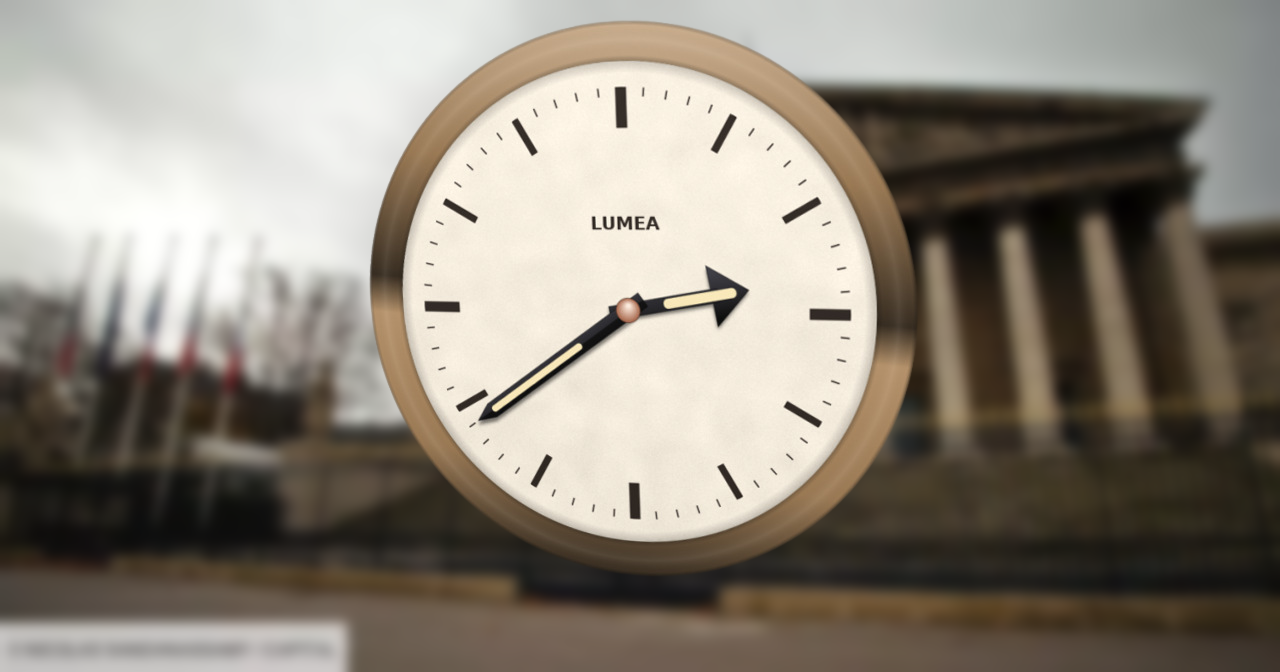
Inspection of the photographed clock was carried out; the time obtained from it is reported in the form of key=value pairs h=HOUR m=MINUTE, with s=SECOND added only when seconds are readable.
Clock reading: h=2 m=39
